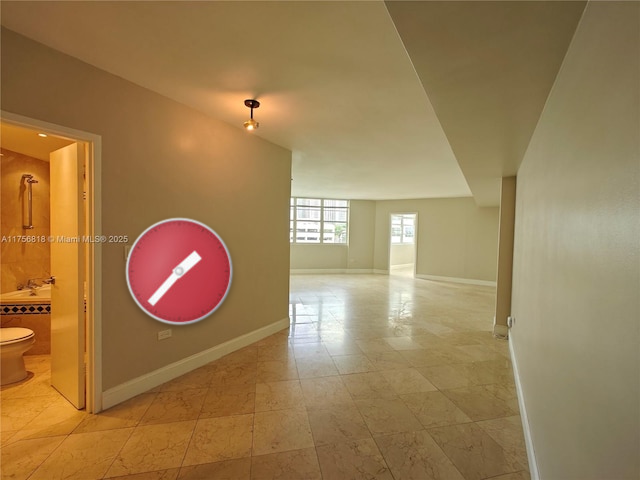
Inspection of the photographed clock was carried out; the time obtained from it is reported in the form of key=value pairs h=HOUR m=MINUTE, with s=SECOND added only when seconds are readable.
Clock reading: h=1 m=37
